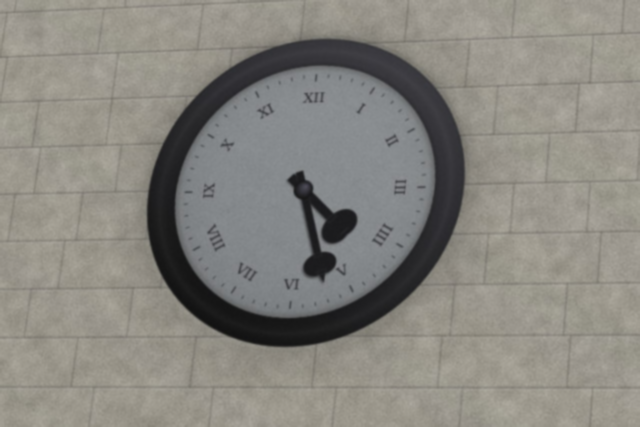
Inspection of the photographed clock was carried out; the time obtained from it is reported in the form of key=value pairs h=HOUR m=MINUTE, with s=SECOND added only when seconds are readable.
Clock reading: h=4 m=27
